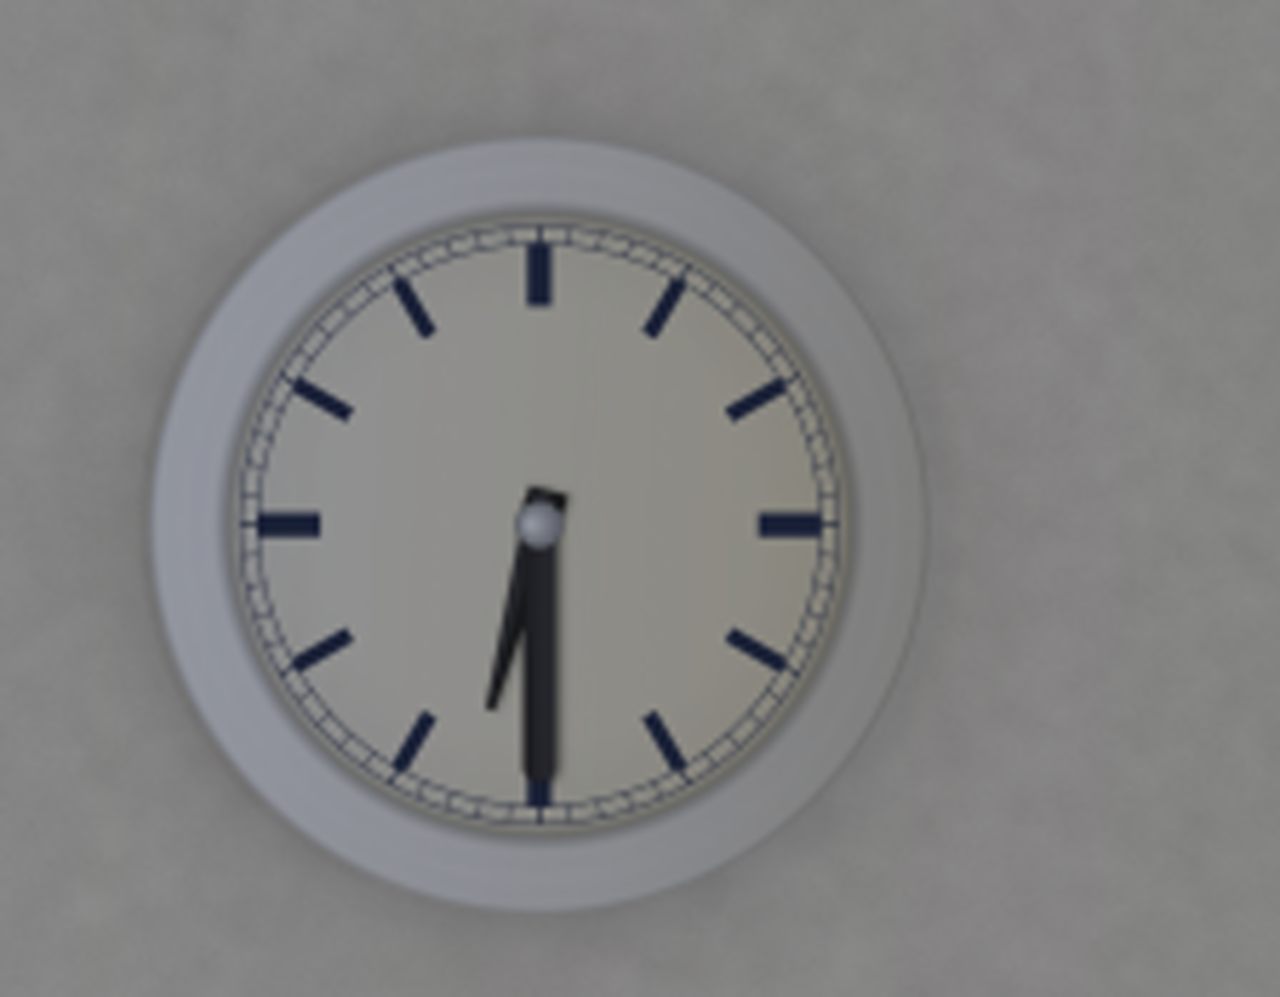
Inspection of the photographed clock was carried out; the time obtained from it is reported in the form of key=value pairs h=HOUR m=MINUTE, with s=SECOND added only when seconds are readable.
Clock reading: h=6 m=30
